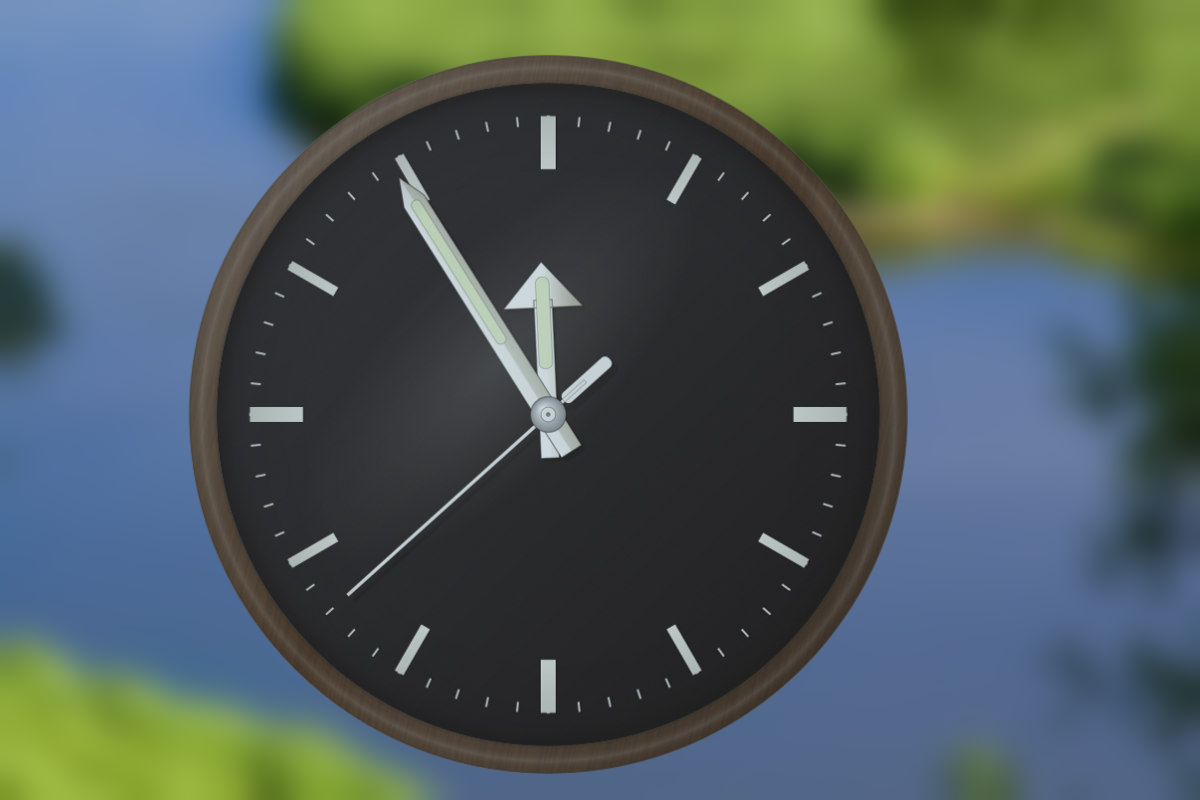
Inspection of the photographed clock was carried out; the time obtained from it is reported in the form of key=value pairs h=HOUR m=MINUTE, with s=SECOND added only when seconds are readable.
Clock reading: h=11 m=54 s=38
